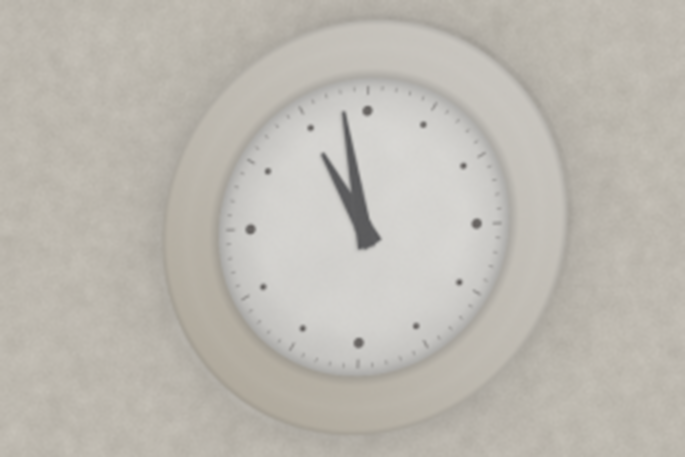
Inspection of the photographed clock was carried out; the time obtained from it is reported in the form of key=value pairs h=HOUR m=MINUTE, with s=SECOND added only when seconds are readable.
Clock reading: h=10 m=58
